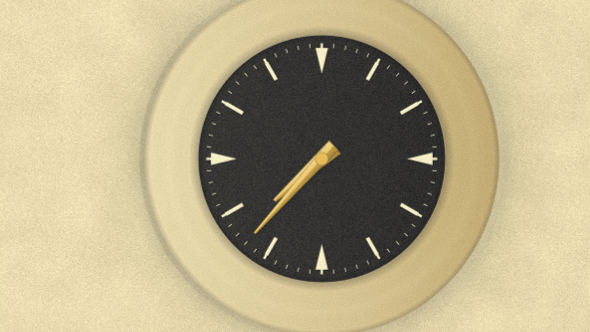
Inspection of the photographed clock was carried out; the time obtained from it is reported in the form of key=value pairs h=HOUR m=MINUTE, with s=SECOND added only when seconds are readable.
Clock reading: h=7 m=37
